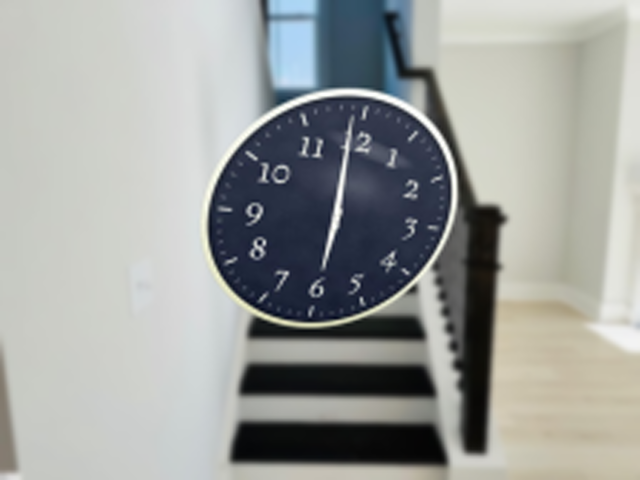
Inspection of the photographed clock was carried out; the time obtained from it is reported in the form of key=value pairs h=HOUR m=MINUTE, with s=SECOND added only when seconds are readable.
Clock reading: h=5 m=59
